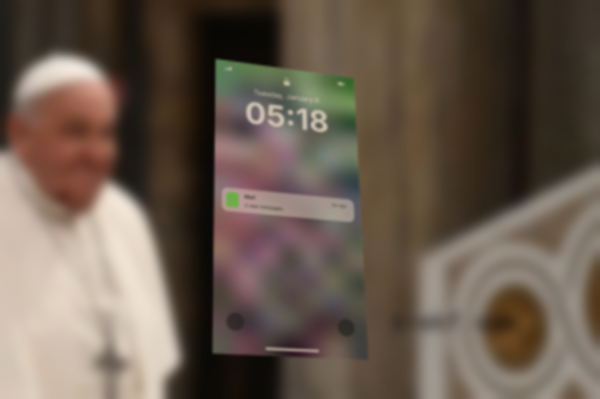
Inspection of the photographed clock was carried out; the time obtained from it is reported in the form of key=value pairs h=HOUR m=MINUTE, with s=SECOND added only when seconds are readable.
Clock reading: h=5 m=18
